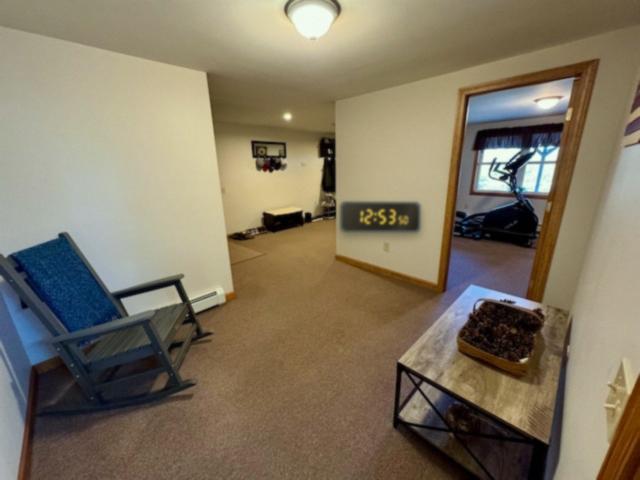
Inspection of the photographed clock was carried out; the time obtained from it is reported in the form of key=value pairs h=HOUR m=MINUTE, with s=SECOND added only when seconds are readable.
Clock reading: h=12 m=53
